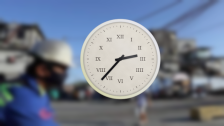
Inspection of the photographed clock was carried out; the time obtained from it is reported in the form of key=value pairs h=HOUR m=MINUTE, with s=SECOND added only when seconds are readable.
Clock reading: h=2 m=37
